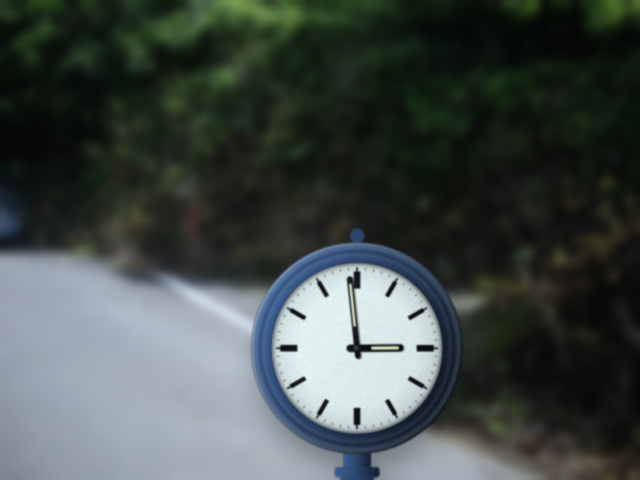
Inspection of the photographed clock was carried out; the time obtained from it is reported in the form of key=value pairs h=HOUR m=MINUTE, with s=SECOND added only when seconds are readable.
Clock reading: h=2 m=59
